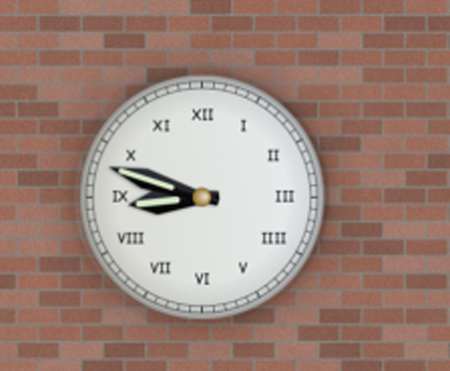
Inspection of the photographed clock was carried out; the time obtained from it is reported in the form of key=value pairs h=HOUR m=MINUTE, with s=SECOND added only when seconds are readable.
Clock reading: h=8 m=48
